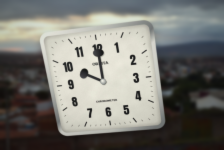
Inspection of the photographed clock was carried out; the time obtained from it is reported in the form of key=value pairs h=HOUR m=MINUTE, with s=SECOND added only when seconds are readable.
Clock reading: h=10 m=0
